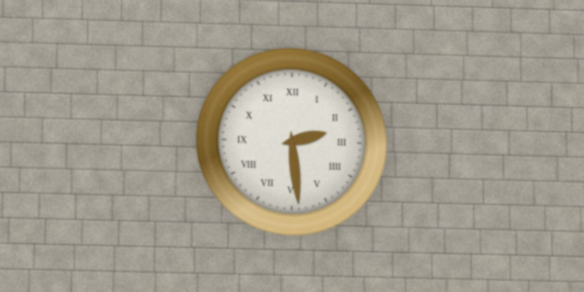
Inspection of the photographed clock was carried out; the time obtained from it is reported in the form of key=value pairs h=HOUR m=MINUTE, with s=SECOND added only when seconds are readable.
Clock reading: h=2 m=29
